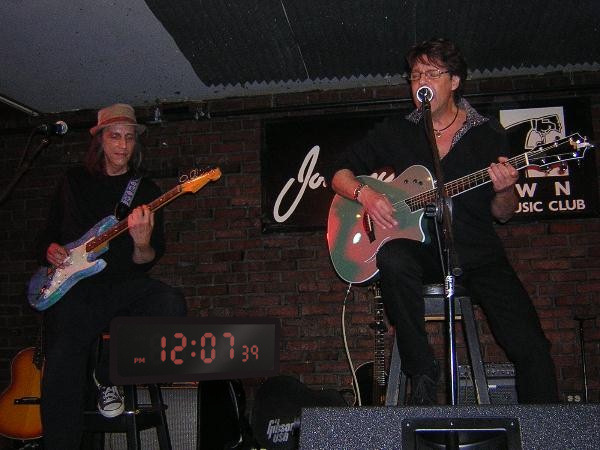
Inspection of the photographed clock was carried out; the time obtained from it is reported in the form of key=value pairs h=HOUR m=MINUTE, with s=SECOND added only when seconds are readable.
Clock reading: h=12 m=7 s=39
